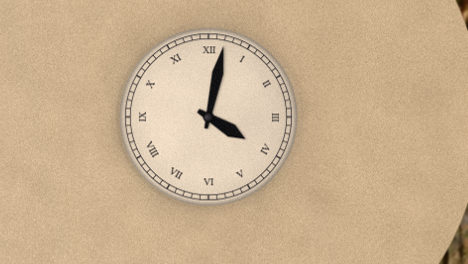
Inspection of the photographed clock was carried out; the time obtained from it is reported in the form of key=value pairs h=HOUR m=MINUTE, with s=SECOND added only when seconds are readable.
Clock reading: h=4 m=2
